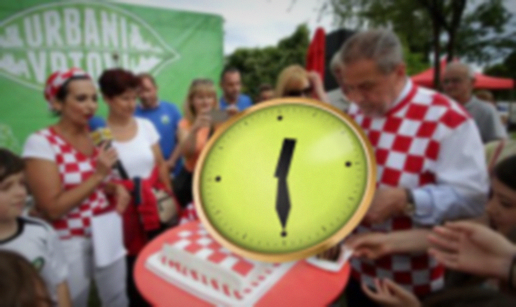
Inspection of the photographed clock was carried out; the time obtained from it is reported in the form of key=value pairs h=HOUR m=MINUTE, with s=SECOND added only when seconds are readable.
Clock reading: h=12 m=30
